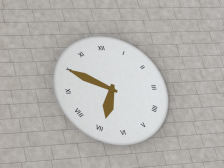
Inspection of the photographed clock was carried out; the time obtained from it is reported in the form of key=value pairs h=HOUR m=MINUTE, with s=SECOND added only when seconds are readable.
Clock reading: h=6 m=50
